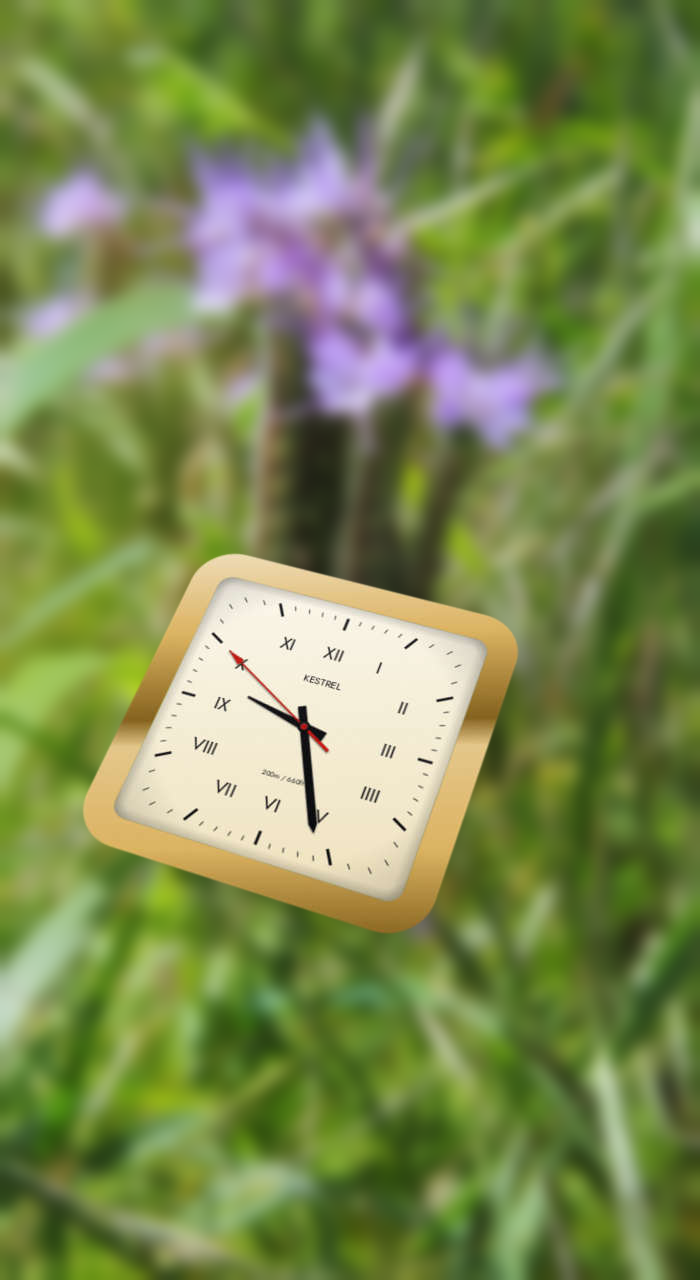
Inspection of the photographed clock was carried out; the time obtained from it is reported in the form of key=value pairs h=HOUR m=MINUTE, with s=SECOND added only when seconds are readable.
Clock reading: h=9 m=25 s=50
